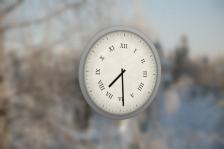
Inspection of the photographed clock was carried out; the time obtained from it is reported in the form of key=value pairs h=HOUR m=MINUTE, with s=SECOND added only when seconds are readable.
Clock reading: h=7 m=29
